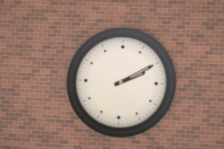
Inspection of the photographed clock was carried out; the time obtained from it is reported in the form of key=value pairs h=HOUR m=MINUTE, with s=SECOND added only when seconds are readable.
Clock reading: h=2 m=10
